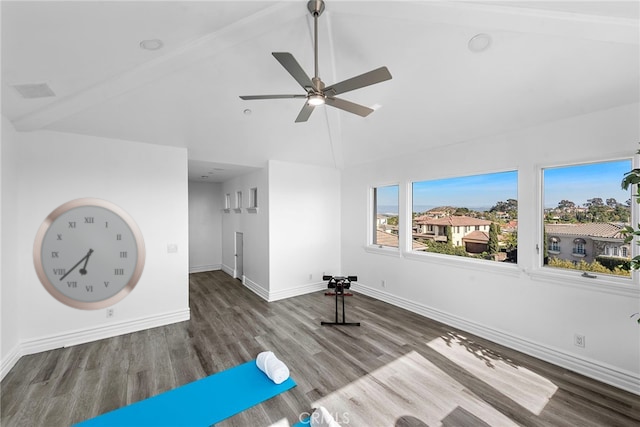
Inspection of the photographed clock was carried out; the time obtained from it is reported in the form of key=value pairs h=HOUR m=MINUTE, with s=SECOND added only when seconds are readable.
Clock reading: h=6 m=38
